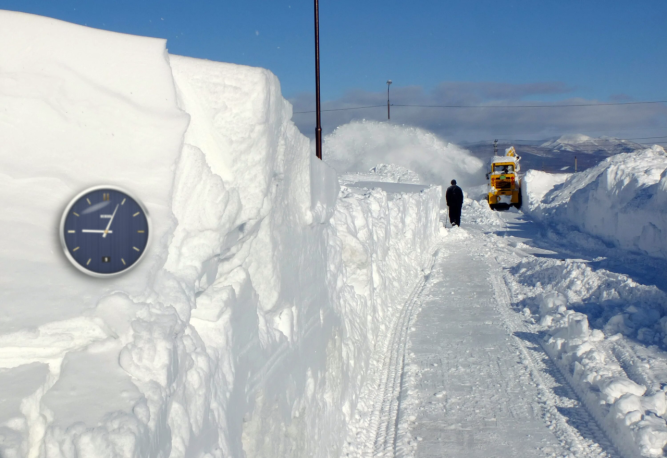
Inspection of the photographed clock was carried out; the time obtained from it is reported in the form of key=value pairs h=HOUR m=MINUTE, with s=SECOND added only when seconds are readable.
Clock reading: h=9 m=4
